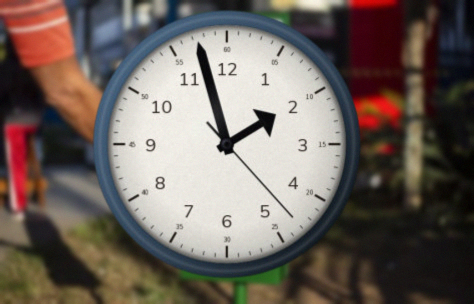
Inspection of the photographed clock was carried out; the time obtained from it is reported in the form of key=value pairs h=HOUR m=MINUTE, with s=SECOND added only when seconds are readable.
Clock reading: h=1 m=57 s=23
